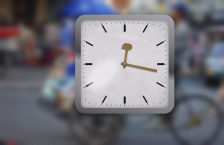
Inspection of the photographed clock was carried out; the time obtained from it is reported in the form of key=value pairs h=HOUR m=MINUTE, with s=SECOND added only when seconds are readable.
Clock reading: h=12 m=17
